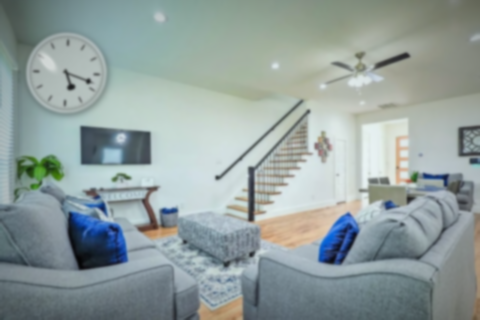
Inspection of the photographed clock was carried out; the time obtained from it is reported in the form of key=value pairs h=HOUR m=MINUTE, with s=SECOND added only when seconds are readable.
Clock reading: h=5 m=18
